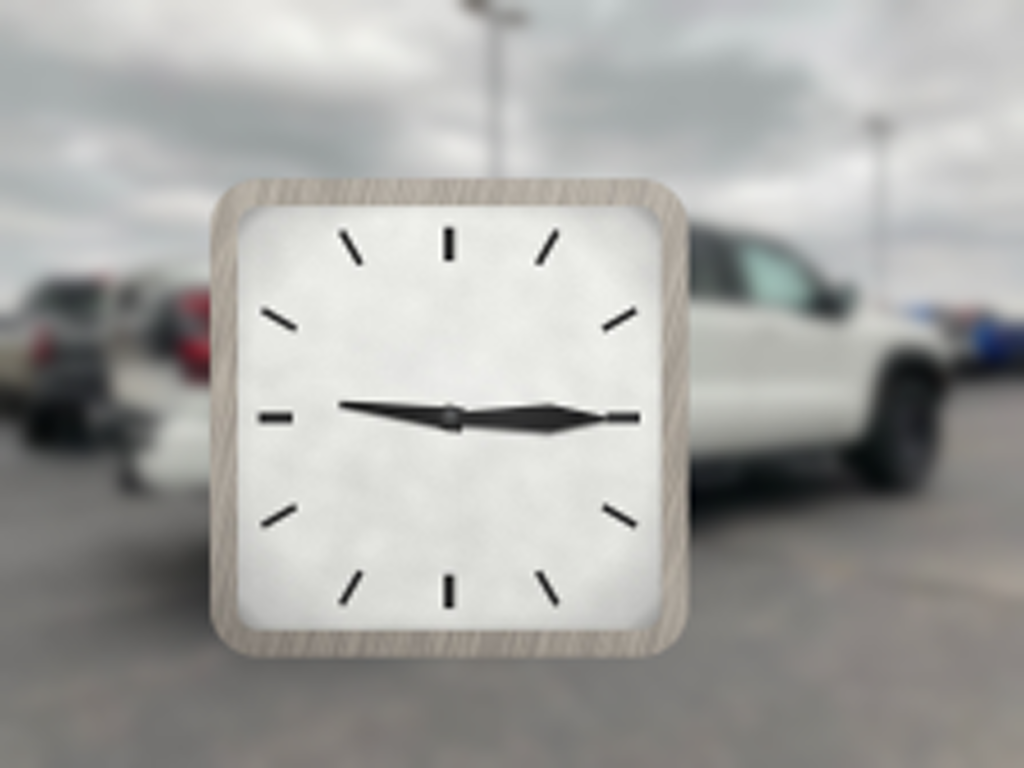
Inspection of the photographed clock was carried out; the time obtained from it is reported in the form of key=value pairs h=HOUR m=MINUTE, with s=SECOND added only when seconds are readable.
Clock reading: h=9 m=15
